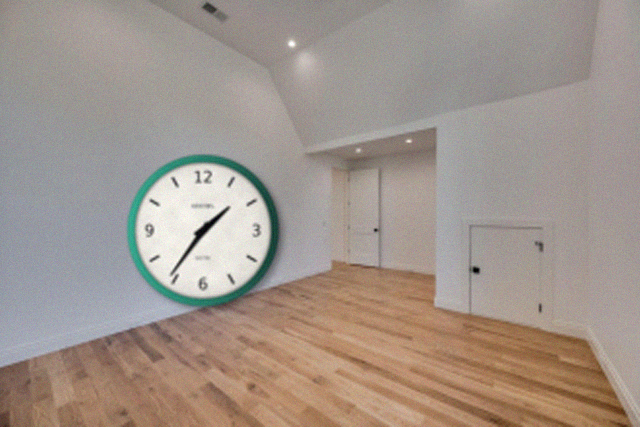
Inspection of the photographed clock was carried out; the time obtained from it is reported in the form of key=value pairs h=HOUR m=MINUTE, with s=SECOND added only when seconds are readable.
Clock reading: h=1 m=36
